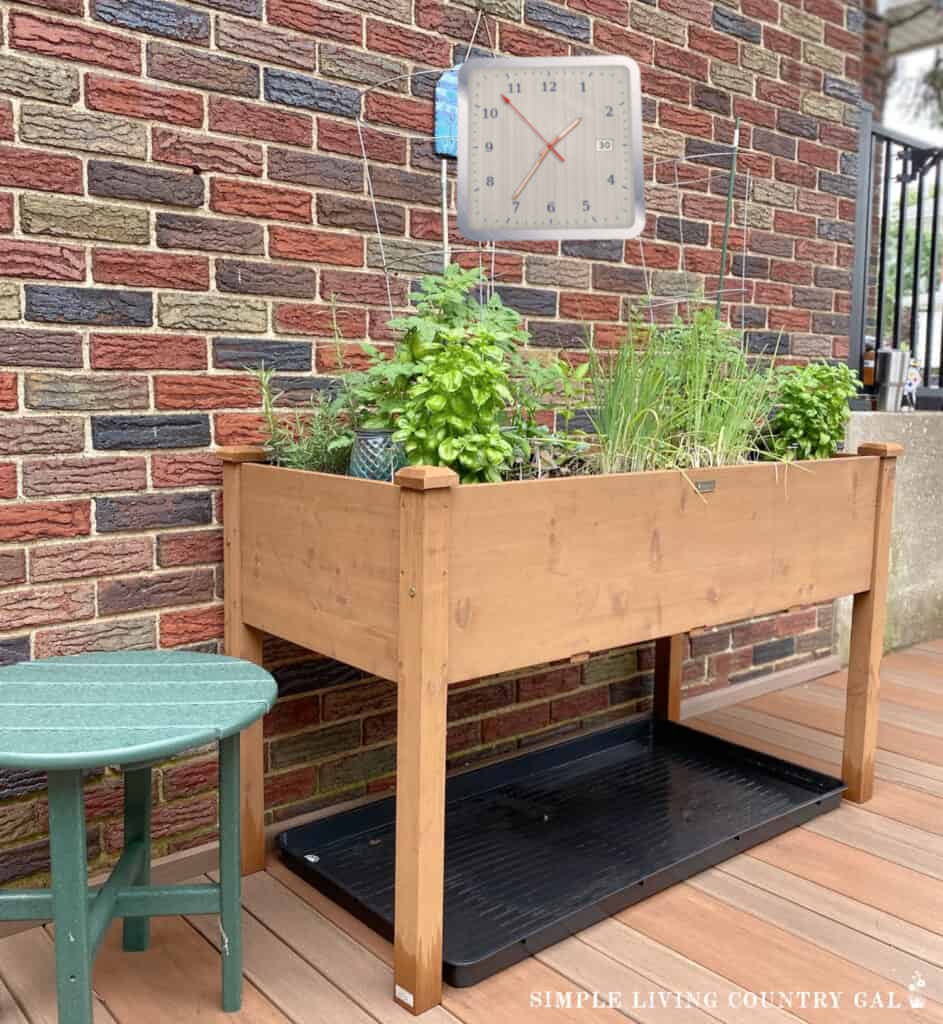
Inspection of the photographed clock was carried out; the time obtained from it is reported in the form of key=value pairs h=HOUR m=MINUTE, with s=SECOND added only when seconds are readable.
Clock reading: h=1 m=35 s=53
